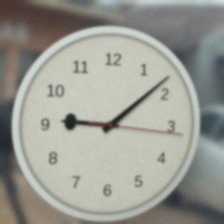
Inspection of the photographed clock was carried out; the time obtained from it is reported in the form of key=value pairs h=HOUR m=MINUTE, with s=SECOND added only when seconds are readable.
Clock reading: h=9 m=8 s=16
